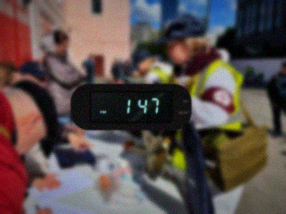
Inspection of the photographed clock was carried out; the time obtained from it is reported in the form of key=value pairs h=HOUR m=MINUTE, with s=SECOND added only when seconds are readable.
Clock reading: h=1 m=47
